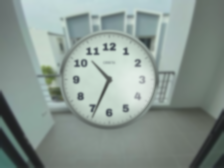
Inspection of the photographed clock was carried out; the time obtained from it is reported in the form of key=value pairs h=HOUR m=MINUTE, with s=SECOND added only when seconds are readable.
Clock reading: h=10 m=34
